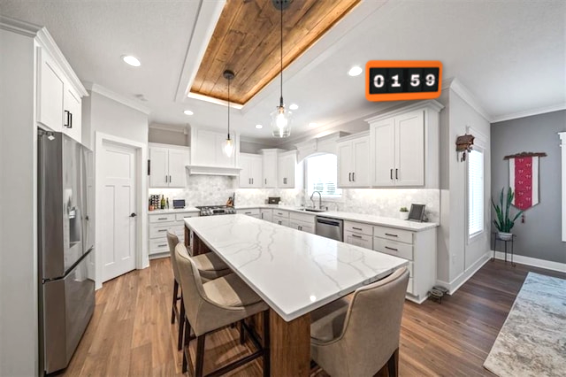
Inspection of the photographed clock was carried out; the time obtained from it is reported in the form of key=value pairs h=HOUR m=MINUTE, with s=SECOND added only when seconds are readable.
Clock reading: h=1 m=59
